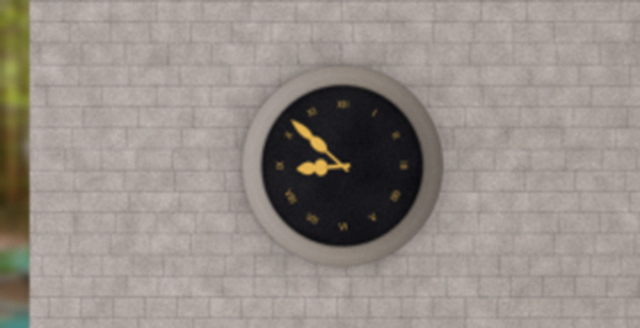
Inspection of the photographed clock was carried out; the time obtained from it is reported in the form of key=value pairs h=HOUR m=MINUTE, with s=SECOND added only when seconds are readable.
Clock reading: h=8 m=52
